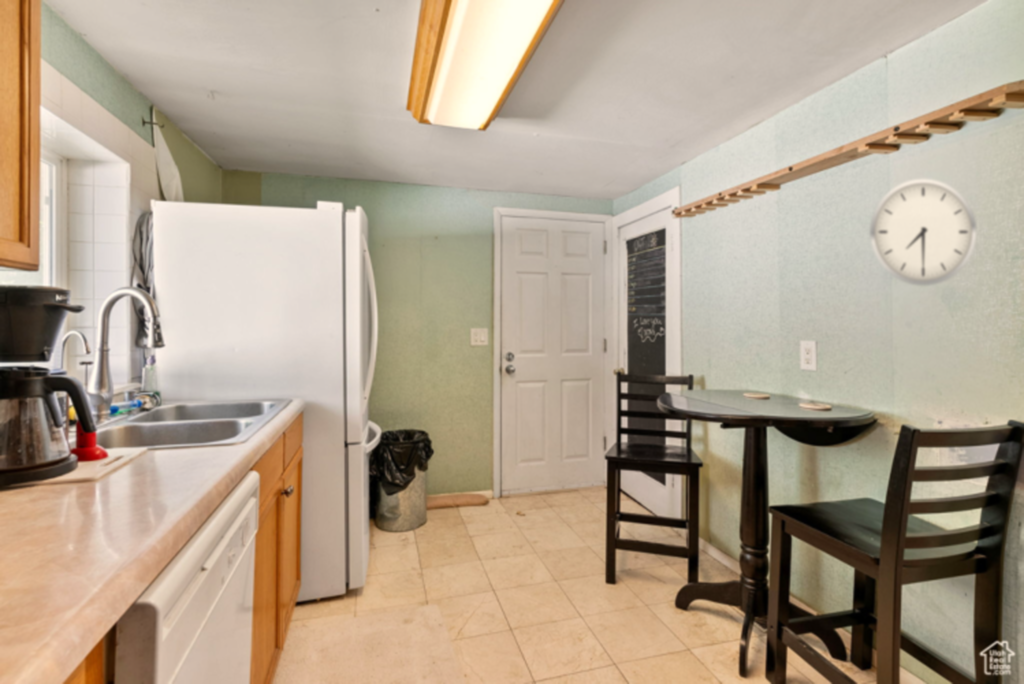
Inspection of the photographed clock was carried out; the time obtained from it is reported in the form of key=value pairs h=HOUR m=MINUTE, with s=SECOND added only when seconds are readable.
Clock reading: h=7 m=30
